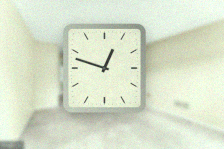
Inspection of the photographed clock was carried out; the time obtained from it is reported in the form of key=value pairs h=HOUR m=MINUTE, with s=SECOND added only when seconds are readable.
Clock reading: h=12 m=48
